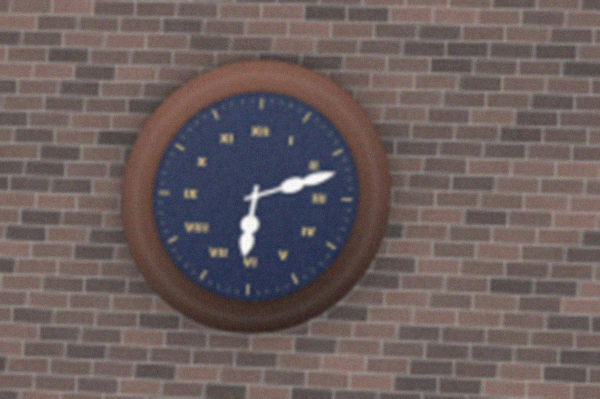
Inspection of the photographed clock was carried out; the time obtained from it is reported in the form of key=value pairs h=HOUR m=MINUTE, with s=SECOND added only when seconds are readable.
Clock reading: h=6 m=12
